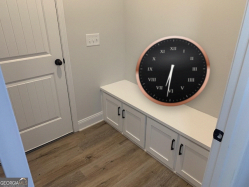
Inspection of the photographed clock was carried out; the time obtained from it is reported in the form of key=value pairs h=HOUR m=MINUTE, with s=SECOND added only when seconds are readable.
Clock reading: h=6 m=31
